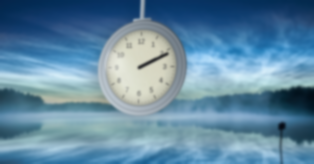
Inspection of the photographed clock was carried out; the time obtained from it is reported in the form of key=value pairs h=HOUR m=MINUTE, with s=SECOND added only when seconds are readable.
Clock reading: h=2 m=11
